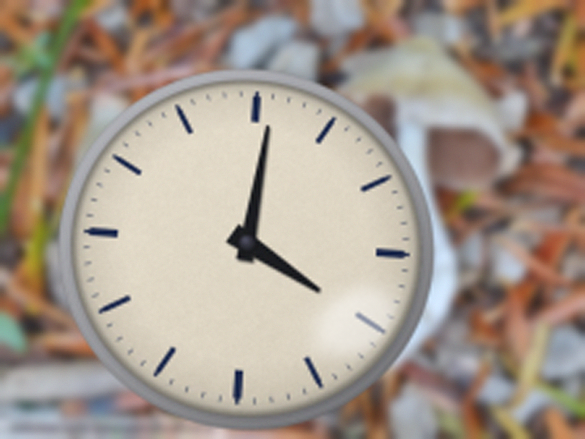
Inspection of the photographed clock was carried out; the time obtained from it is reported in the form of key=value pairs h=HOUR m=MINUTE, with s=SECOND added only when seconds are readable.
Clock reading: h=4 m=1
